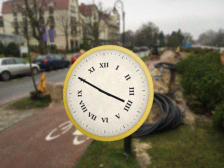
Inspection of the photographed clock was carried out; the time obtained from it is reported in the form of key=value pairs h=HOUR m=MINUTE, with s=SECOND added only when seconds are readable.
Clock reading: h=3 m=50
